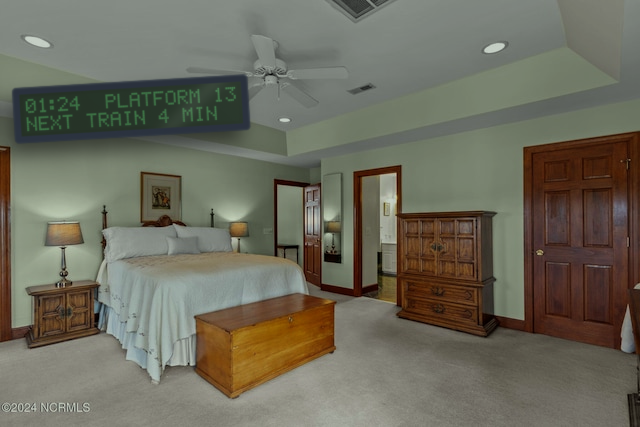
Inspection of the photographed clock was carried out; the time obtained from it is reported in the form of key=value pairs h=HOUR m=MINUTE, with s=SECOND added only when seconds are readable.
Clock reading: h=1 m=24
